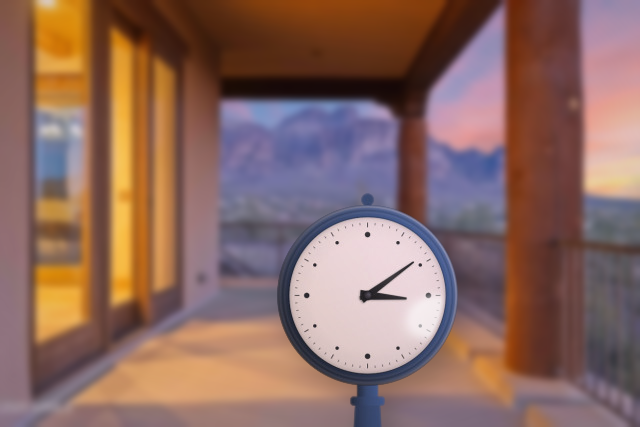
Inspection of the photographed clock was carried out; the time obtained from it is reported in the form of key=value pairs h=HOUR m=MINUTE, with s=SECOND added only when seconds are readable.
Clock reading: h=3 m=9
